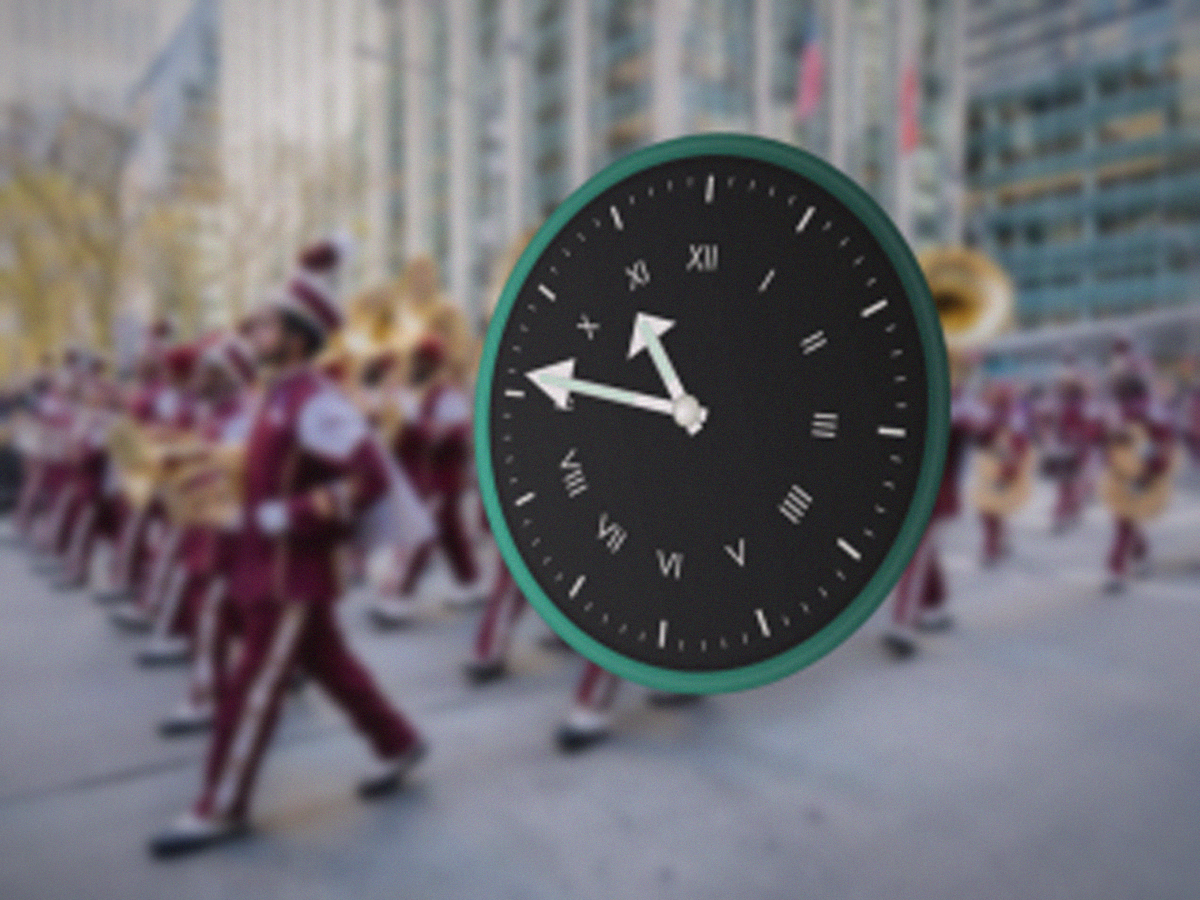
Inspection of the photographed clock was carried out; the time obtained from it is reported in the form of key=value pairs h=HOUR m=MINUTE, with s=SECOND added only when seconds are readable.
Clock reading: h=10 m=46
